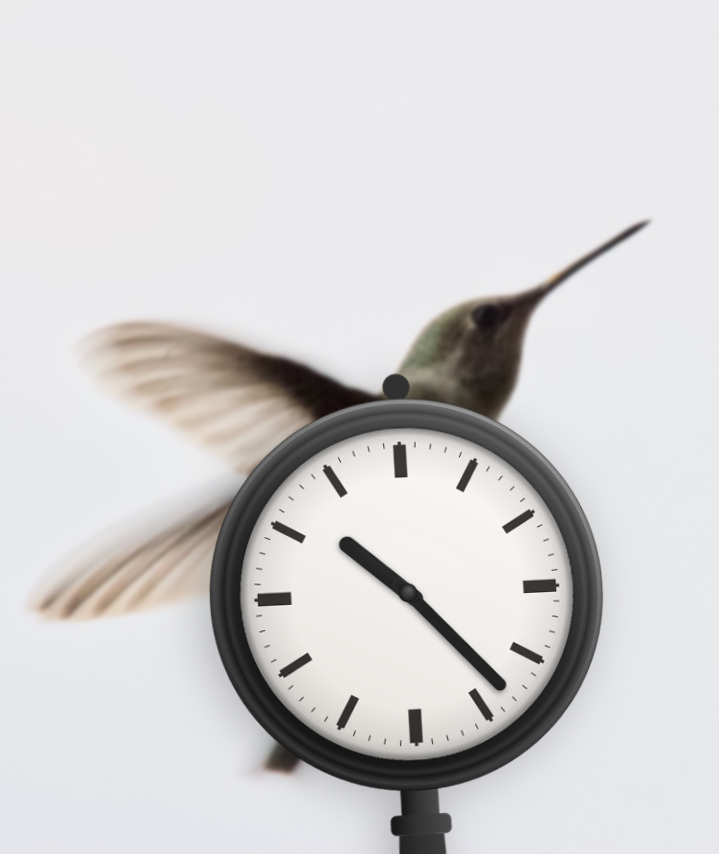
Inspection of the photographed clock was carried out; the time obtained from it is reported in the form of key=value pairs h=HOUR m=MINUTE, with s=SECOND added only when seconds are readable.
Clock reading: h=10 m=23
